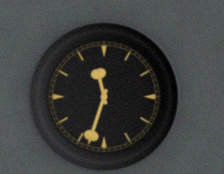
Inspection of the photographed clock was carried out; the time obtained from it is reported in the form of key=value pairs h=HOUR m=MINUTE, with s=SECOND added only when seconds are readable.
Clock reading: h=11 m=33
